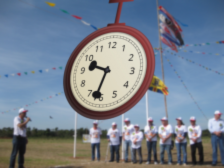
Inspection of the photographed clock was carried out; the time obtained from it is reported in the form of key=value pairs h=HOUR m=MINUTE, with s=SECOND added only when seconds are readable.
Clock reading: h=9 m=32
